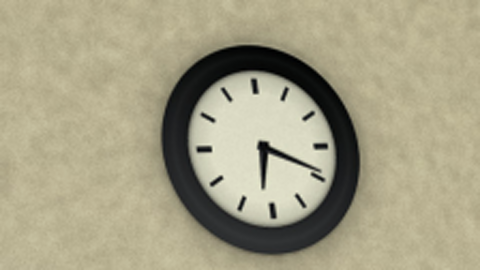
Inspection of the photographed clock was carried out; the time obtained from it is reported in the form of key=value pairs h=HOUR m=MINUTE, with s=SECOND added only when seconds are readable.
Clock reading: h=6 m=19
